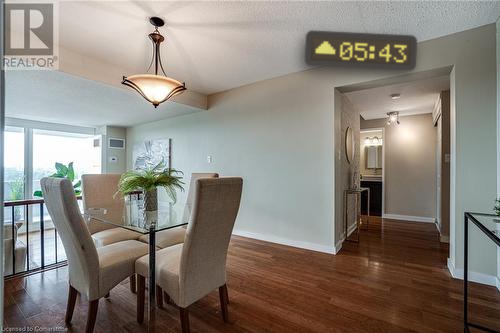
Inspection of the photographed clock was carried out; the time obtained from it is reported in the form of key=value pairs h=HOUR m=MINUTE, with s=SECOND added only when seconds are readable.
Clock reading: h=5 m=43
